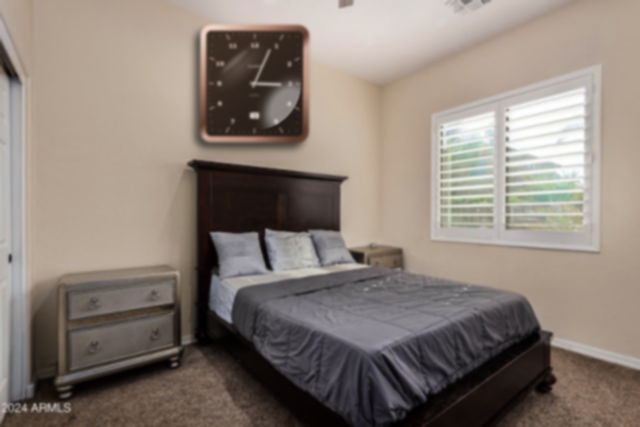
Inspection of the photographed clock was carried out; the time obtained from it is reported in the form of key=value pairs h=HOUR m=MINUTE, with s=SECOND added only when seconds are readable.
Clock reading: h=3 m=4
